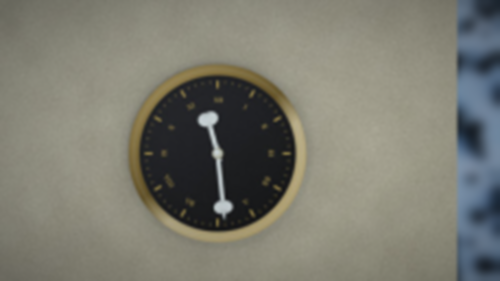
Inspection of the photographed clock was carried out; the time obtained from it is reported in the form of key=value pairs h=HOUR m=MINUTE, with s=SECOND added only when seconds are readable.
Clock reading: h=11 m=29
